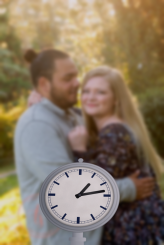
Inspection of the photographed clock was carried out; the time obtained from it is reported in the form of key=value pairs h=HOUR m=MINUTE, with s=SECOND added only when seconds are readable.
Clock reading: h=1 m=13
